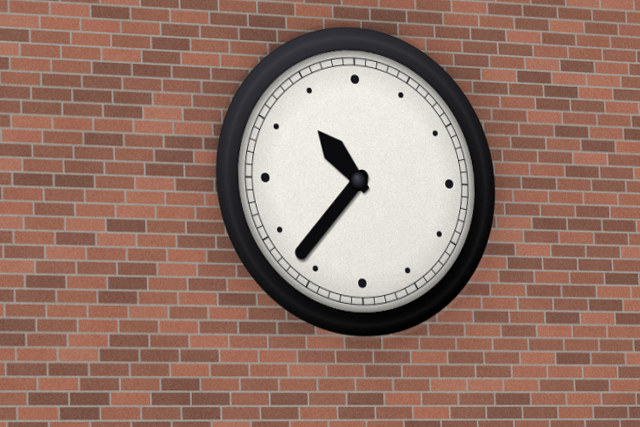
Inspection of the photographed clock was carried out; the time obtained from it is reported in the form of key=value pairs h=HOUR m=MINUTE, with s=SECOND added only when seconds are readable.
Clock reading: h=10 m=37
